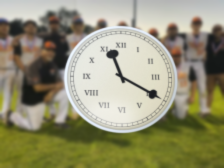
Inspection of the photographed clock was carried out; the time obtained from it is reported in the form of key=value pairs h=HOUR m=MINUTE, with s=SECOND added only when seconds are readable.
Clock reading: h=11 m=20
